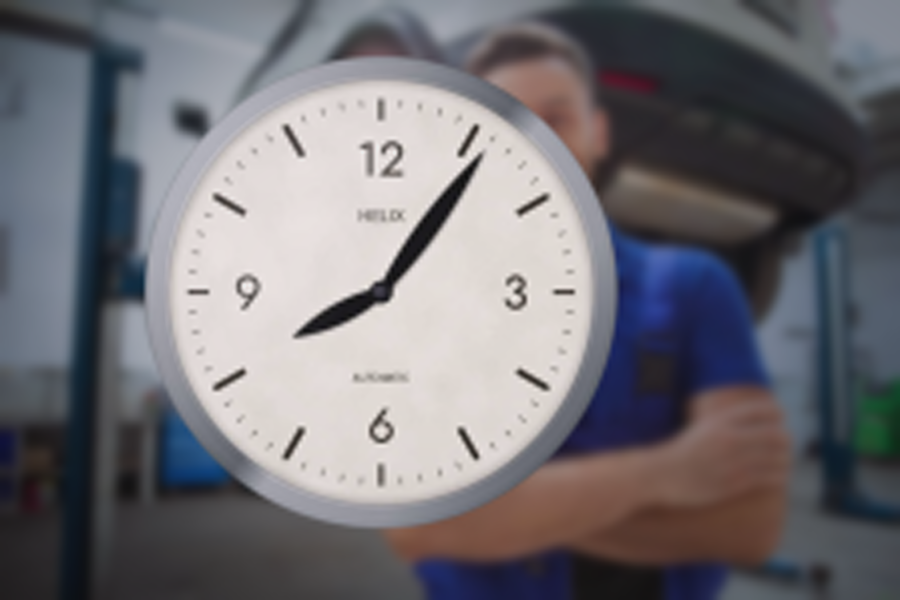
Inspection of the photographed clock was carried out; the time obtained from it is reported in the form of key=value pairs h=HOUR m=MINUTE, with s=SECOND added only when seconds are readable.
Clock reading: h=8 m=6
